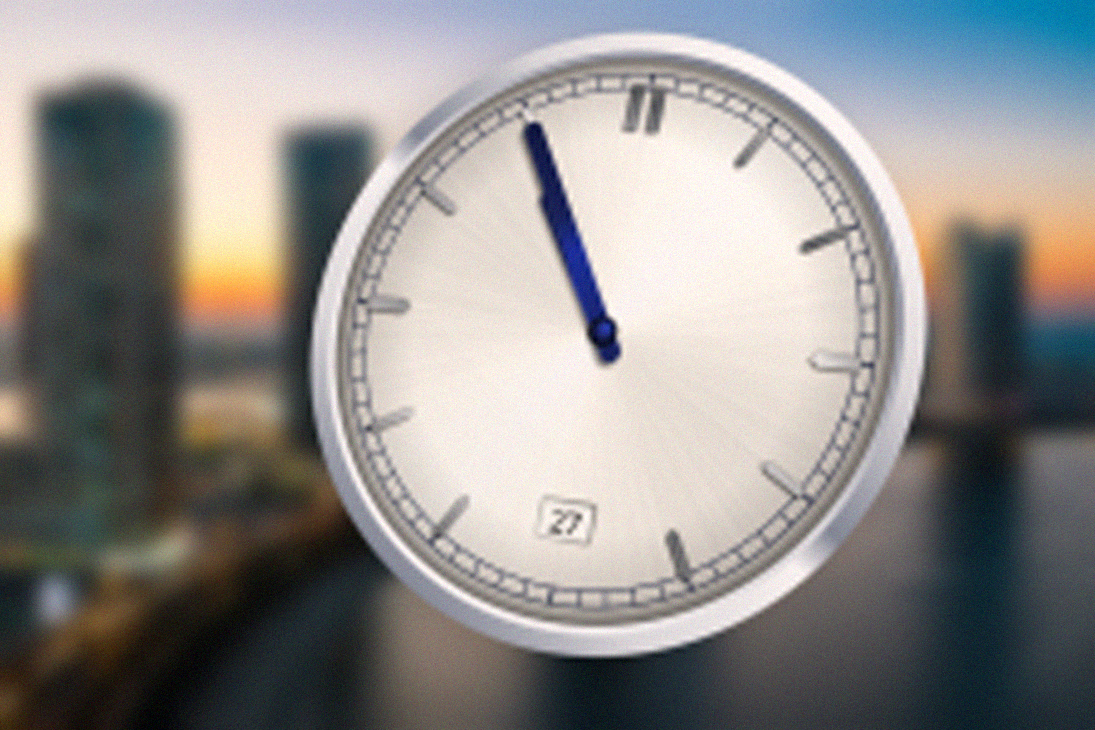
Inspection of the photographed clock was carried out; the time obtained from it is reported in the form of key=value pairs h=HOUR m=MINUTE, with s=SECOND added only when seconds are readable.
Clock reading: h=10 m=55
